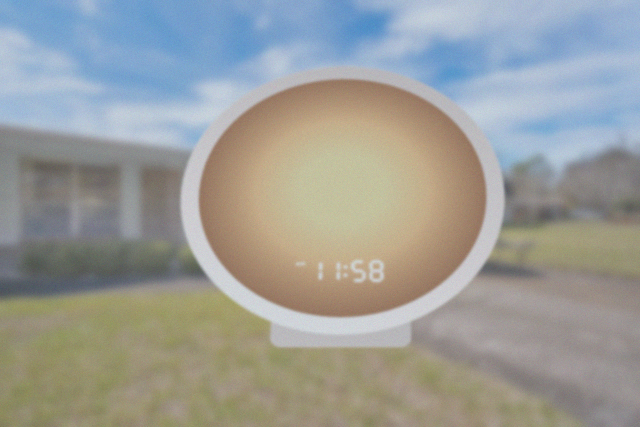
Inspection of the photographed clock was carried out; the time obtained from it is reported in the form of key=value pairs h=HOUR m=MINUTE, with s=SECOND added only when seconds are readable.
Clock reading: h=11 m=58
